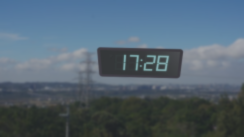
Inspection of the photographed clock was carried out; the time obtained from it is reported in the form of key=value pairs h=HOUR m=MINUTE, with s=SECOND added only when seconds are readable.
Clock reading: h=17 m=28
